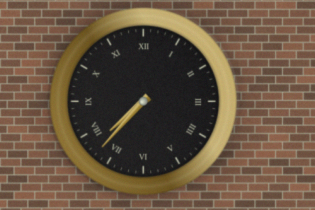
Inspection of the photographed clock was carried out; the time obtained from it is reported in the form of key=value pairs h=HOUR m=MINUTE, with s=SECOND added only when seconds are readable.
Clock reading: h=7 m=37
